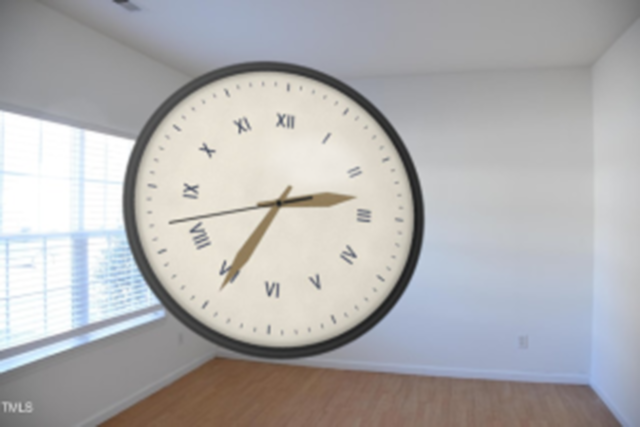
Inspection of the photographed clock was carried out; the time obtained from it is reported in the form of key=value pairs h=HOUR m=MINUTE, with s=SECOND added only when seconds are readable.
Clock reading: h=2 m=34 s=42
